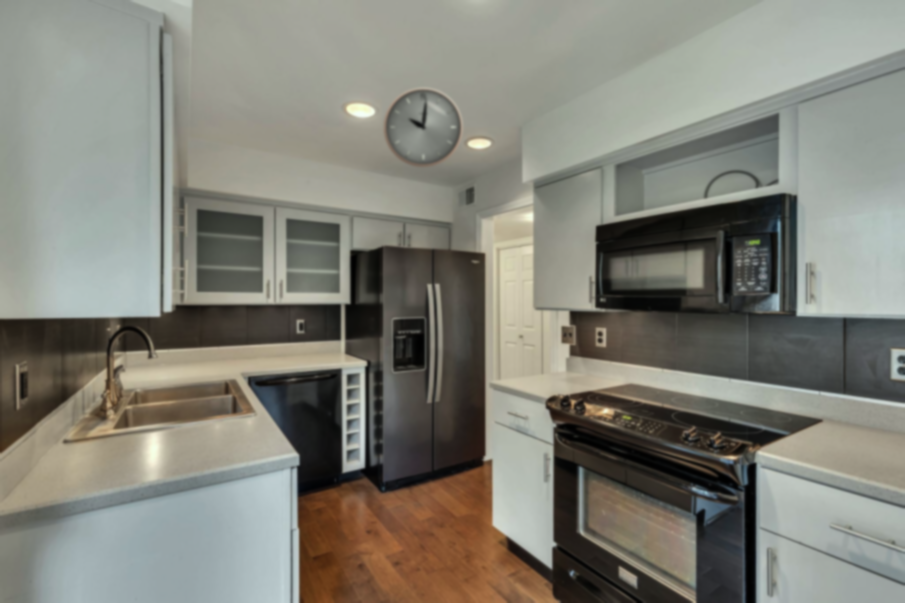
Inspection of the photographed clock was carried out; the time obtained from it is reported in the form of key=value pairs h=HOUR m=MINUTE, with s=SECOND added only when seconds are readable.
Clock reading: h=10 m=1
